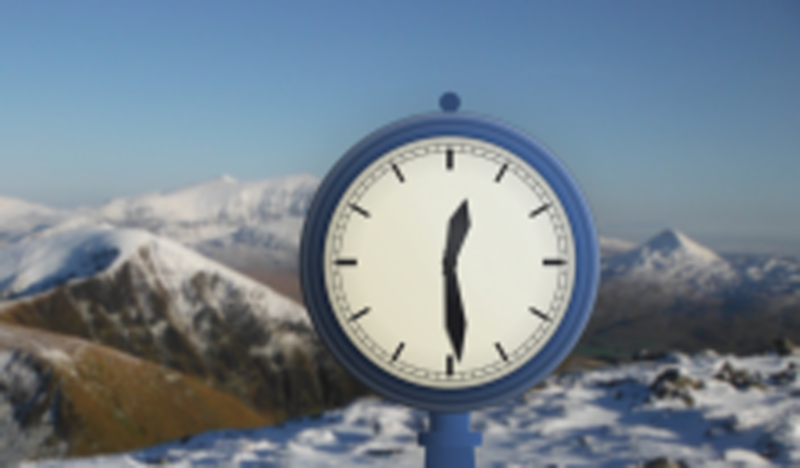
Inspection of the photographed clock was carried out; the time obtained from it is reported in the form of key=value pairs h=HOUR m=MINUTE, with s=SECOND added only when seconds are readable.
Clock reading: h=12 m=29
